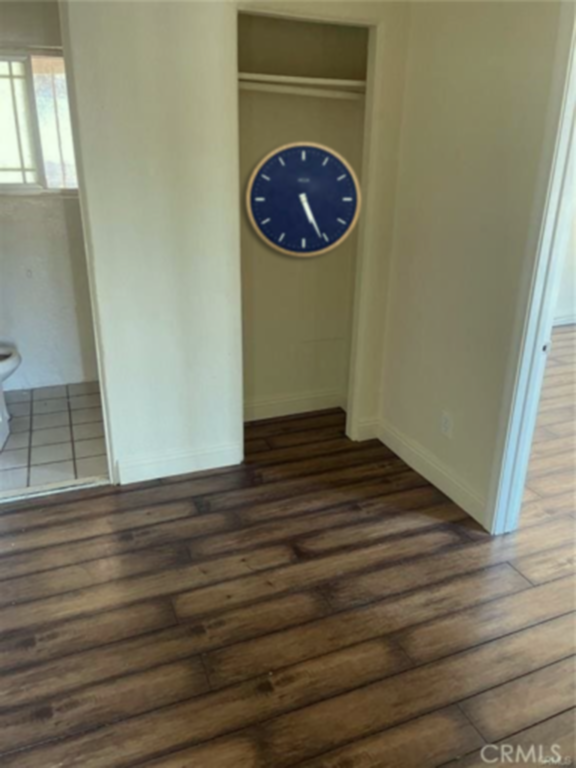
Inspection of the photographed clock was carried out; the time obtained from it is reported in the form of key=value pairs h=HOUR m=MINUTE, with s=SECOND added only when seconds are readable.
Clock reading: h=5 m=26
